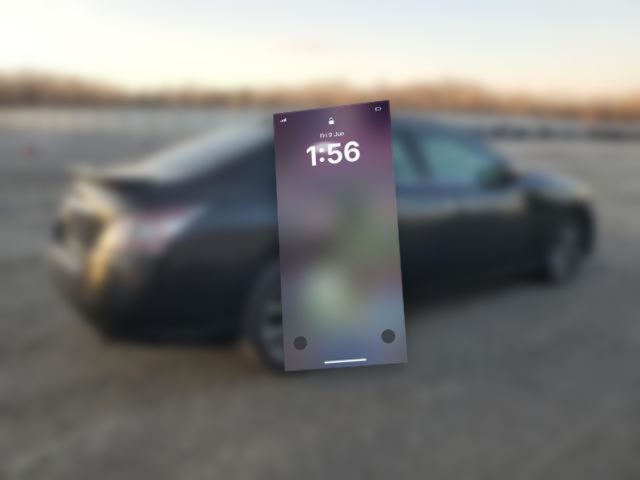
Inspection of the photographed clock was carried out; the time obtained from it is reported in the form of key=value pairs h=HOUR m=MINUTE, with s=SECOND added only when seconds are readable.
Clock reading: h=1 m=56
